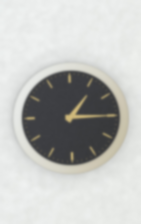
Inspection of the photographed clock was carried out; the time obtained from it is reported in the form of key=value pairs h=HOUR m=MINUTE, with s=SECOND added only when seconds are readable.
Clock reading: h=1 m=15
